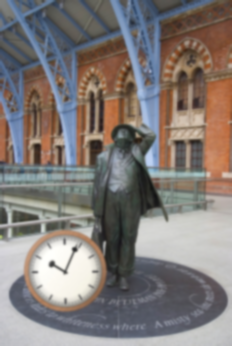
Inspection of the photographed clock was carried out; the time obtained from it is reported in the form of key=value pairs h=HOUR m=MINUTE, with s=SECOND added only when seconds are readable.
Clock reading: h=10 m=4
